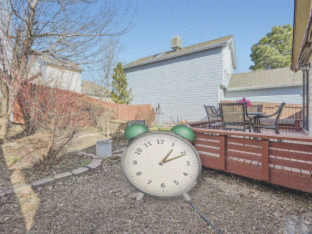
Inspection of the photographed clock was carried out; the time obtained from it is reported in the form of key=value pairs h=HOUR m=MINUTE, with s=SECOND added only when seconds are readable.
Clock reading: h=1 m=11
